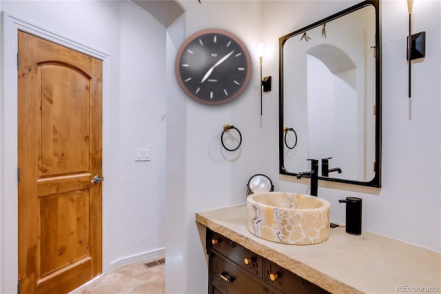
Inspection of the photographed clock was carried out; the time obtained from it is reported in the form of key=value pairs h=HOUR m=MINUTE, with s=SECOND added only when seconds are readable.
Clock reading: h=7 m=8
